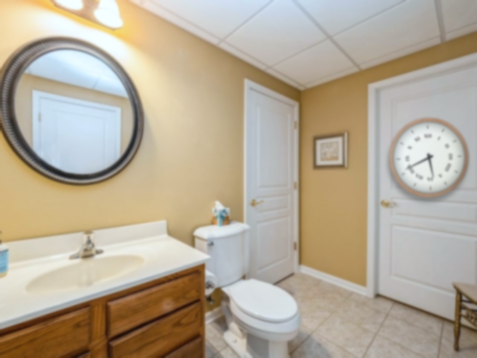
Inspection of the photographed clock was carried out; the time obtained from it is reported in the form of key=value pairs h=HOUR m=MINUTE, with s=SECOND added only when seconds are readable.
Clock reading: h=5 m=41
